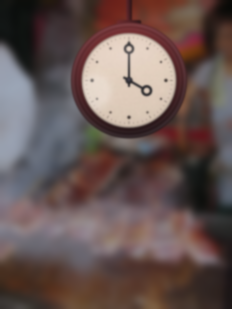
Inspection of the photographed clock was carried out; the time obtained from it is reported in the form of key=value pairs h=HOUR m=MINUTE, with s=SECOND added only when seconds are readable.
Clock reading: h=4 m=0
